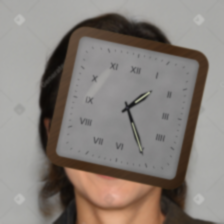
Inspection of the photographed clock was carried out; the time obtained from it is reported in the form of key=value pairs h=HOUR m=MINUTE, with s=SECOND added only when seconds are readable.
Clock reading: h=1 m=25
